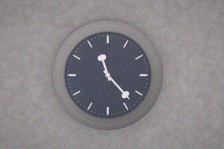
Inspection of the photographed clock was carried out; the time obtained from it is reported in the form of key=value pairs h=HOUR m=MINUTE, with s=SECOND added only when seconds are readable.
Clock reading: h=11 m=23
